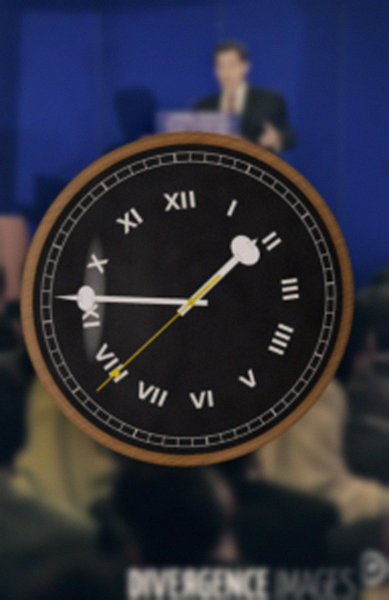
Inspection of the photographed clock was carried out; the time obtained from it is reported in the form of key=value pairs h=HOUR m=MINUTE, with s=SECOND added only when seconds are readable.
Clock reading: h=1 m=46 s=39
